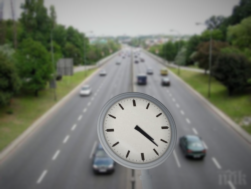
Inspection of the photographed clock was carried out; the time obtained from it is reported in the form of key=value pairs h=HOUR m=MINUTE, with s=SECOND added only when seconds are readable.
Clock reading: h=4 m=23
